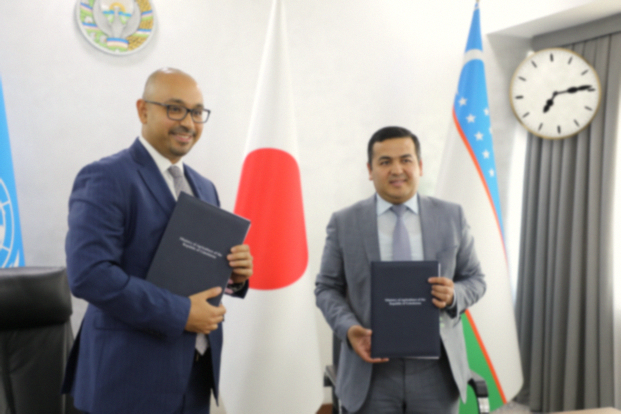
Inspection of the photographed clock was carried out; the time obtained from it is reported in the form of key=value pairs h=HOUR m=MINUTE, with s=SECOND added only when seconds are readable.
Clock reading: h=7 m=14
